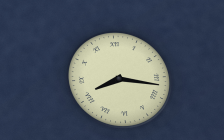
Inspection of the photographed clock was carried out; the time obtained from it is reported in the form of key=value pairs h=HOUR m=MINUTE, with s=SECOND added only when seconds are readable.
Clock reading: h=8 m=17
